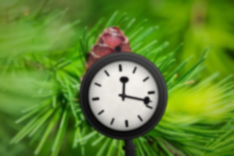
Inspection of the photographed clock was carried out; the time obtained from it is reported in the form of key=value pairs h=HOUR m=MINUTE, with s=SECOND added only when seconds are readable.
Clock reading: h=12 m=18
